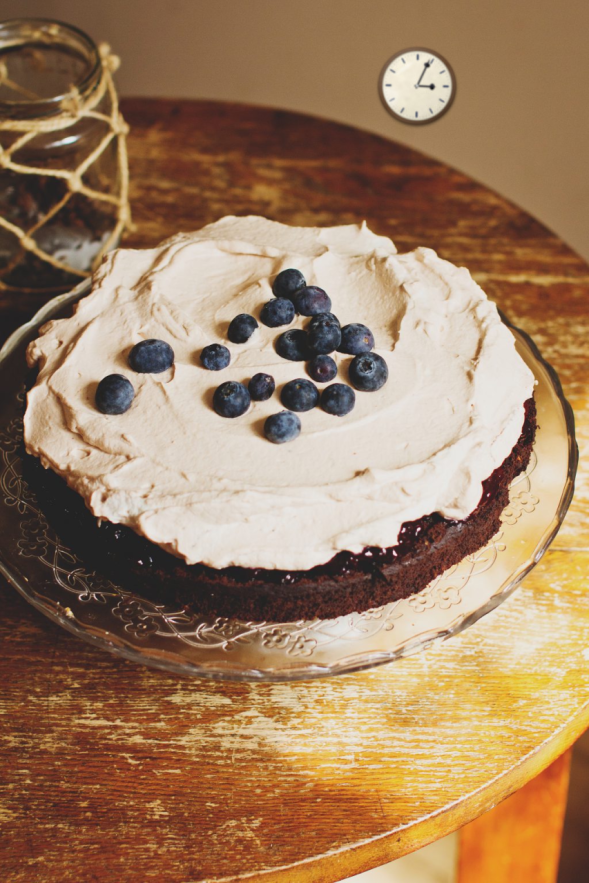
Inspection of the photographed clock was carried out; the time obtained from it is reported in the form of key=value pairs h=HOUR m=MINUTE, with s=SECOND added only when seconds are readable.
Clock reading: h=3 m=4
